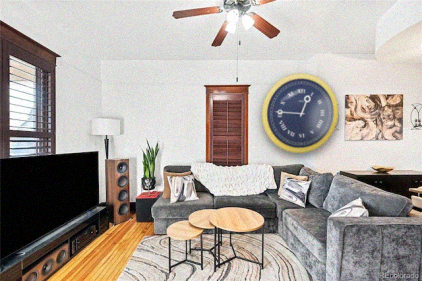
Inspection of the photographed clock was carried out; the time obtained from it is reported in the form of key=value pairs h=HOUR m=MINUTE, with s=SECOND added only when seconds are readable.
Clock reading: h=12 m=46
